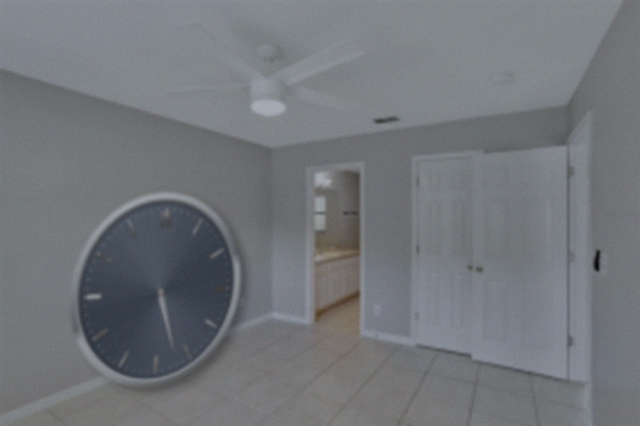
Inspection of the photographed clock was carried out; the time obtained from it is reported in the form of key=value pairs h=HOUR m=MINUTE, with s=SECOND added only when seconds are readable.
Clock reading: h=5 m=27
